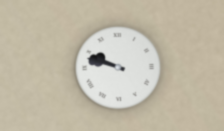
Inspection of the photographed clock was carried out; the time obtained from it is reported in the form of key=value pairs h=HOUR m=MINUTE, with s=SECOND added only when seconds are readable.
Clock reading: h=9 m=48
